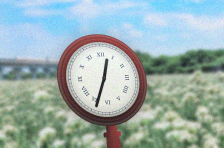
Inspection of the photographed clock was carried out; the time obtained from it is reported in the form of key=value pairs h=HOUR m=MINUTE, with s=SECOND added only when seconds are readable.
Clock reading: h=12 m=34
